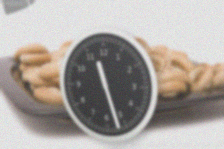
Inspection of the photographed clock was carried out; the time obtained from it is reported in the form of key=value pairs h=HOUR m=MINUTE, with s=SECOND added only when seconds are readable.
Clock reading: h=11 m=27
